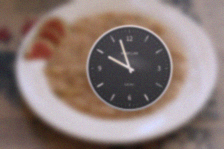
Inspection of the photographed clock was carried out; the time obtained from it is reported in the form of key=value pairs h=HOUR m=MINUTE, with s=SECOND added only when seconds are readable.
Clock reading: h=9 m=57
